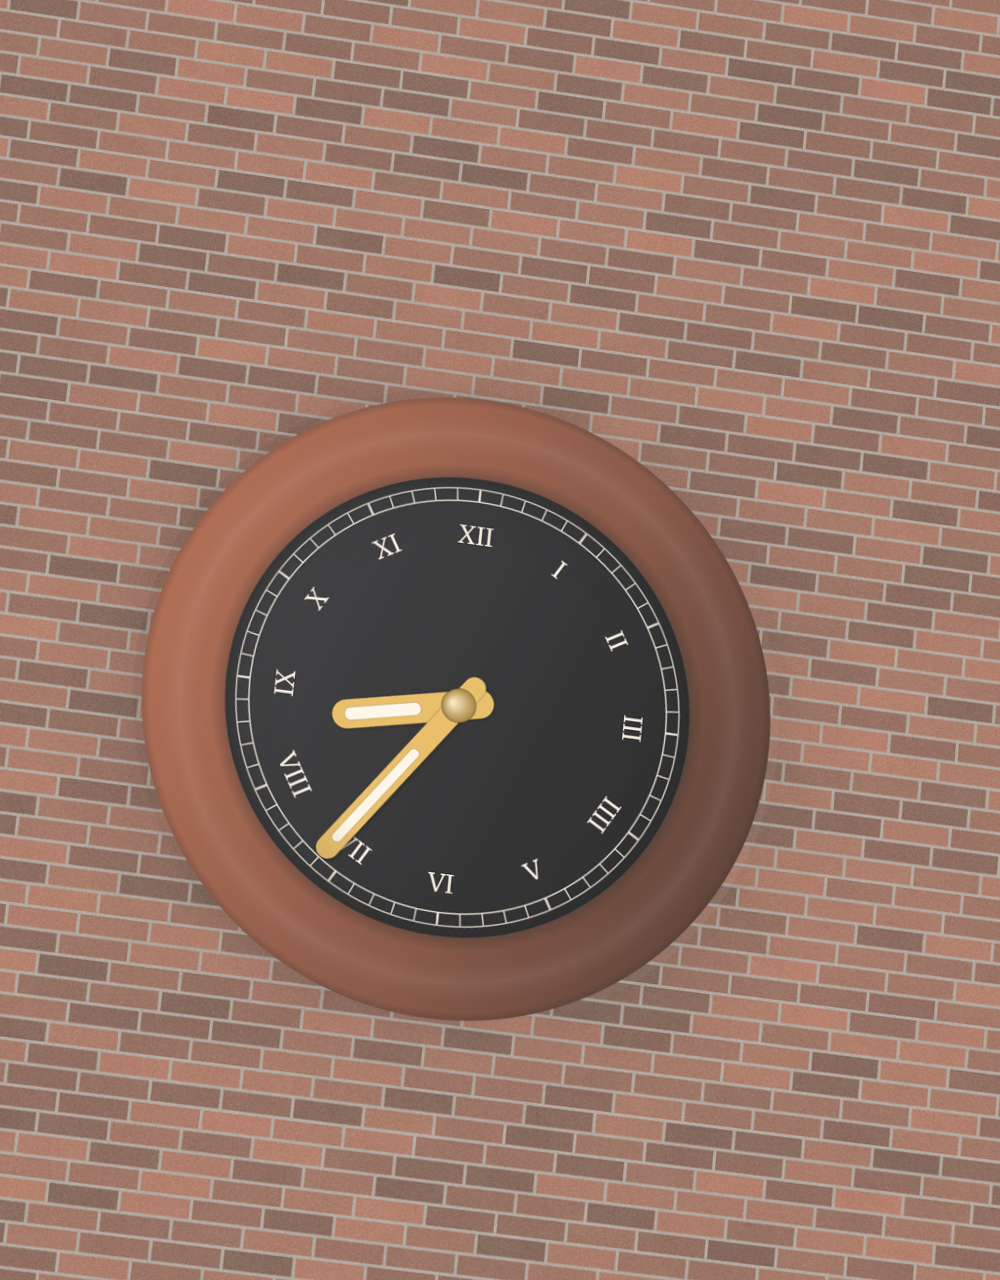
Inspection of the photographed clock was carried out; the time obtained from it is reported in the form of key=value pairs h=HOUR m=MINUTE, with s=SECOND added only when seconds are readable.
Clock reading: h=8 m=36
